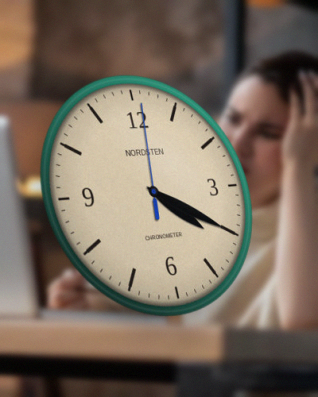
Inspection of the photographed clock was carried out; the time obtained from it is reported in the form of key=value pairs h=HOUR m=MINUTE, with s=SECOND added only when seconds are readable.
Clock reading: h=4 m=20 s=1
